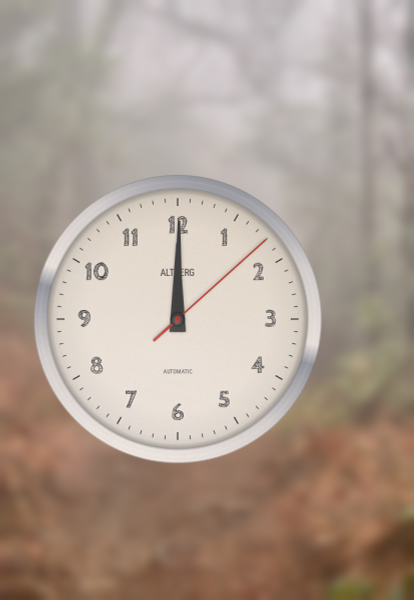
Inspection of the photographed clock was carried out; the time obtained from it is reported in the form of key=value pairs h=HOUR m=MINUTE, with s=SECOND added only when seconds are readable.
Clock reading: h=12 m=0 s=8
